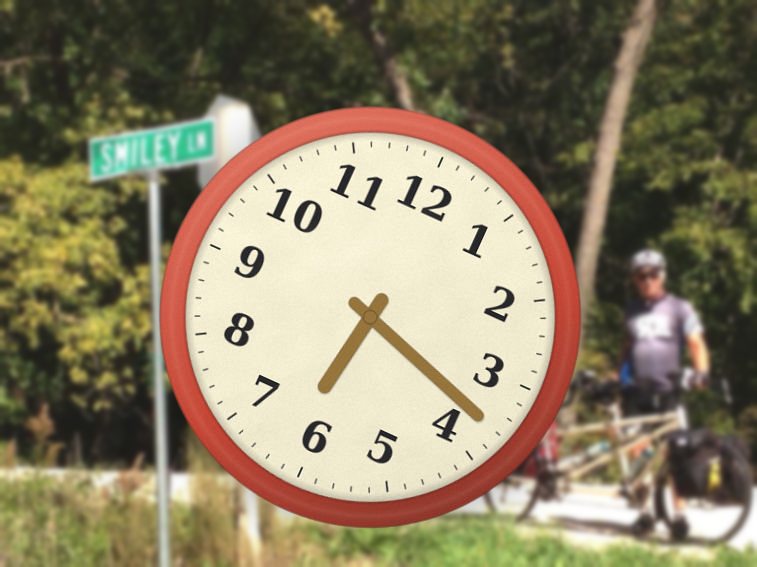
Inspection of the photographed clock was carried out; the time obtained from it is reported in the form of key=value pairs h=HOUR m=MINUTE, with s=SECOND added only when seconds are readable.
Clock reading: h=6 m=18
